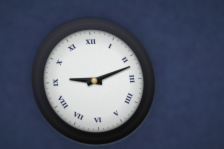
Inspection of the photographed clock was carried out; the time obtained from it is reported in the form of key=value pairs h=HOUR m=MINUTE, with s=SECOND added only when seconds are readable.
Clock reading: h=9 m=12
